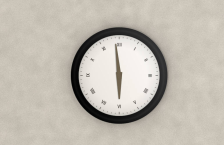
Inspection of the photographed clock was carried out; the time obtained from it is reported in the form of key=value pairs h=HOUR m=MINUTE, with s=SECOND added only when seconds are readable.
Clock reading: h=5 m=59
